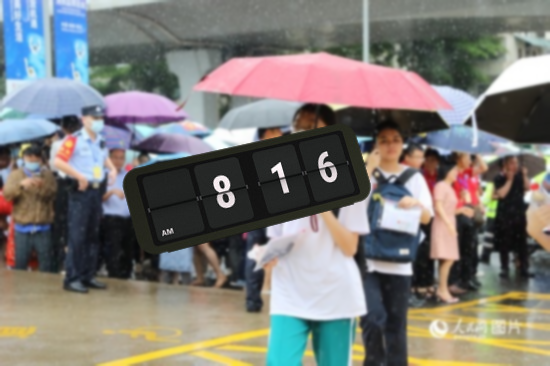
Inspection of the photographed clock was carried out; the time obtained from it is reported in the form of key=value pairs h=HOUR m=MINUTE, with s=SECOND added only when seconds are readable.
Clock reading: h=8 m=16
